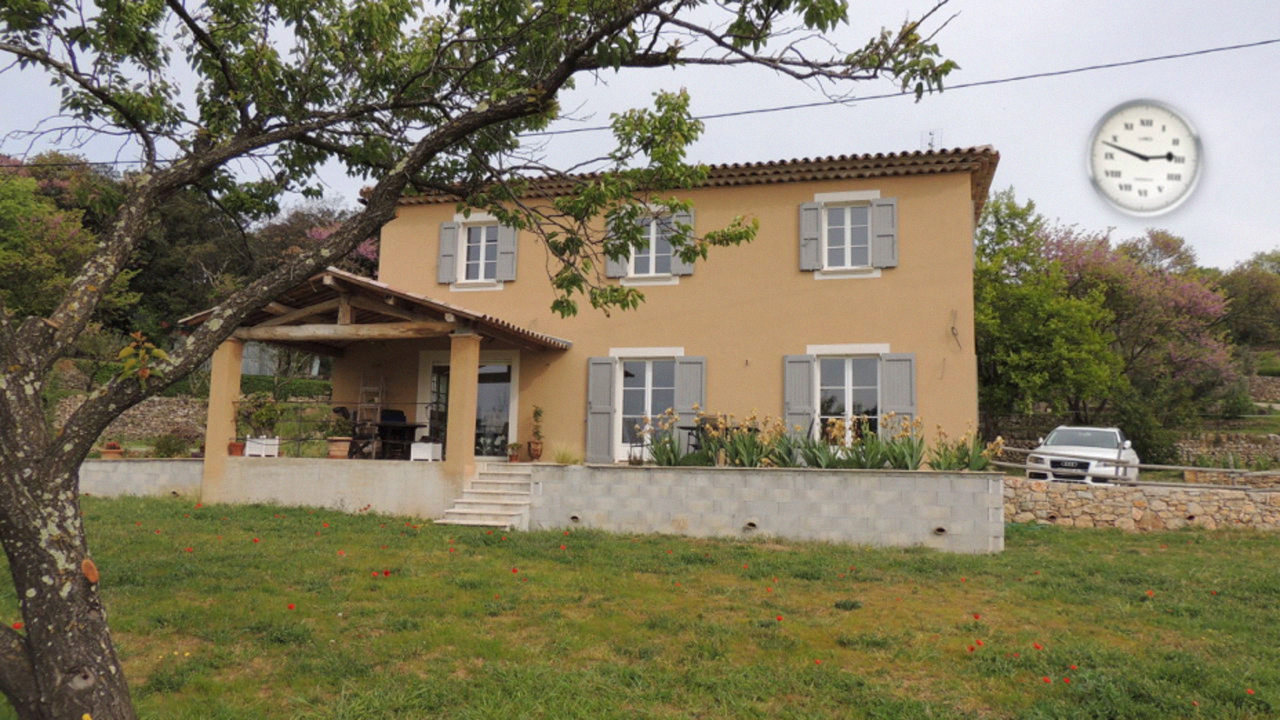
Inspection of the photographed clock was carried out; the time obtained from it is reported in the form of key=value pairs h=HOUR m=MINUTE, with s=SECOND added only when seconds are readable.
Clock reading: h=2 m=48
